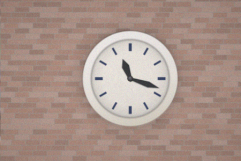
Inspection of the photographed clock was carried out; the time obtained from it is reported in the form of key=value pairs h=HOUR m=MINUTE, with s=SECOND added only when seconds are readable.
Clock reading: h=11 m=18
